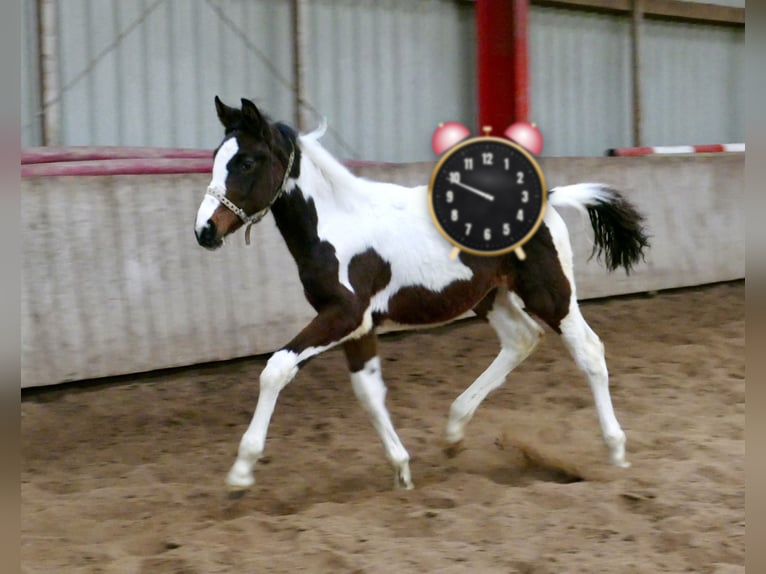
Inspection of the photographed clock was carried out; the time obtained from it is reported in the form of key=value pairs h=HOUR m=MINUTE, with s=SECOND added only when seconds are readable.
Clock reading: h=9 m=49
